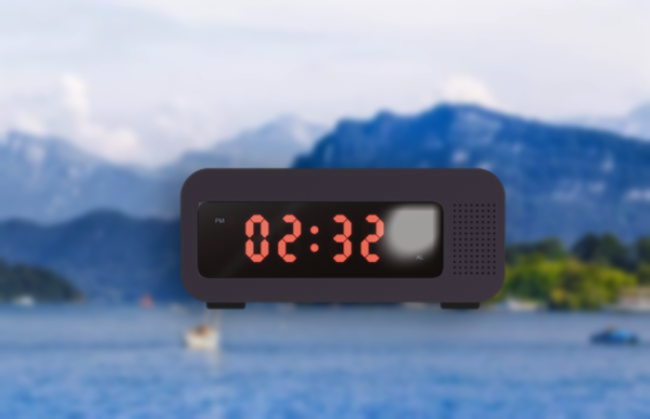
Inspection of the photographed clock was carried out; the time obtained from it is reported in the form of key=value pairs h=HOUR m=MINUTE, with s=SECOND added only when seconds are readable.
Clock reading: h=2 m=32
